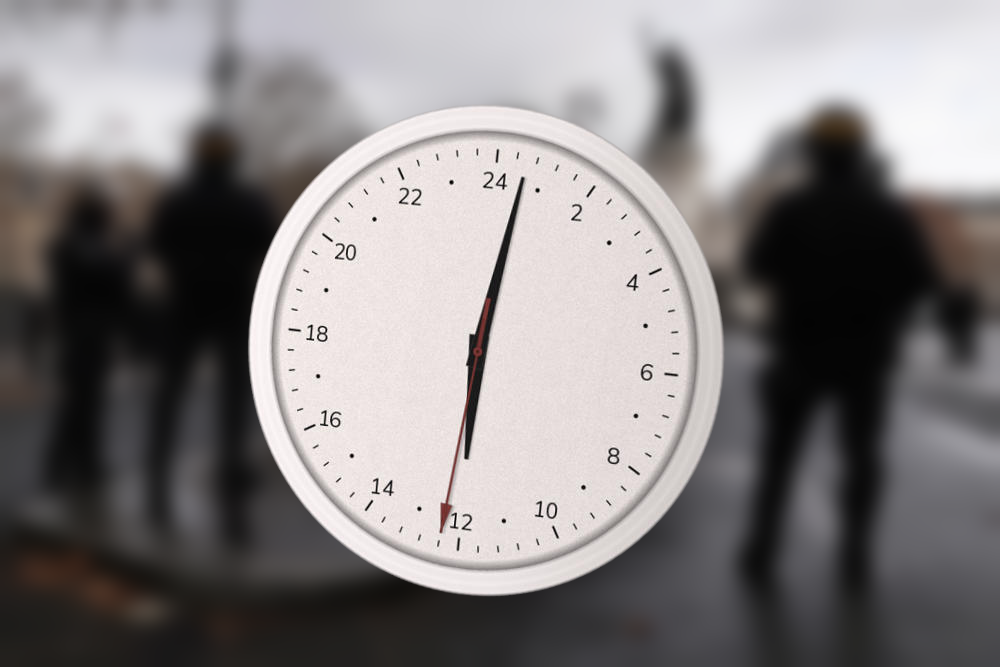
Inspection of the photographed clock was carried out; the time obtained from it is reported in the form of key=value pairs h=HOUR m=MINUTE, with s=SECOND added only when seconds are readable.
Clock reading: h=12 m=1 s=31
